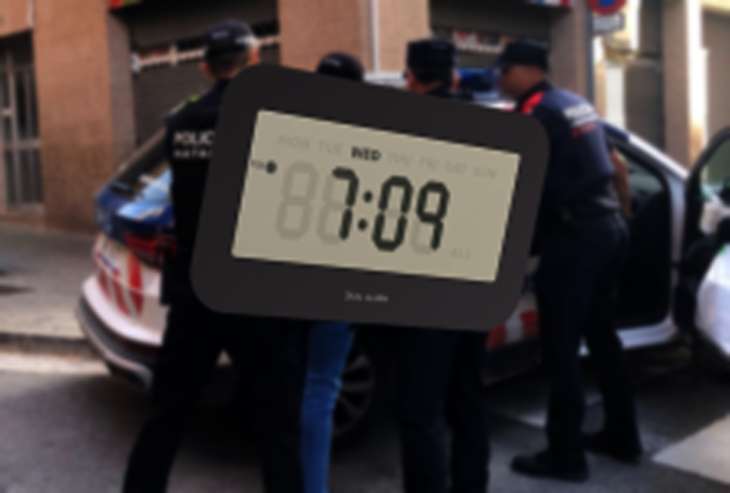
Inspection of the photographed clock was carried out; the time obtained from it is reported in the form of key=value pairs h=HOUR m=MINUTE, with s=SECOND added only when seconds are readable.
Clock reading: h=7 m=9
